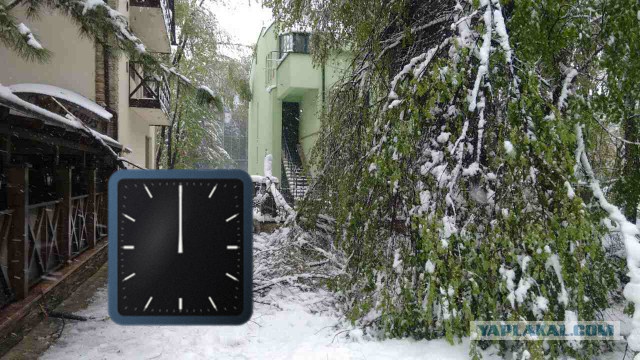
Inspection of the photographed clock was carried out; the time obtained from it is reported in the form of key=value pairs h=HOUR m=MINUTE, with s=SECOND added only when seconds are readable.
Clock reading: h=12 m=0
